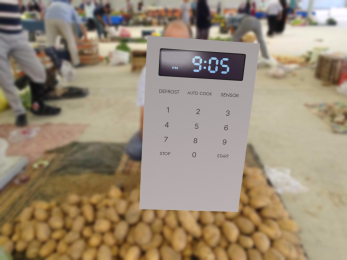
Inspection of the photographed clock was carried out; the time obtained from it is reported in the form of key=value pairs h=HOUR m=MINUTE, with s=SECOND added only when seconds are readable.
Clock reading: h=9 m=5
